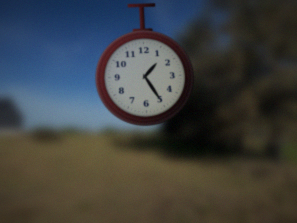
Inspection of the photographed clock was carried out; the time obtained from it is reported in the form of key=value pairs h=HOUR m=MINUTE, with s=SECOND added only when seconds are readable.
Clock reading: h=1 m=25
